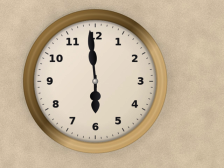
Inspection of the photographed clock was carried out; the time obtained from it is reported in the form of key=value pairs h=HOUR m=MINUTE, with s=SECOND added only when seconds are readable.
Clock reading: h=5 m=59
